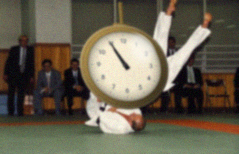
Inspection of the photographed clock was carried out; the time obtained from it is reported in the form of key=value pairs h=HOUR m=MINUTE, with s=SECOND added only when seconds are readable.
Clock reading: h=10 m=55
